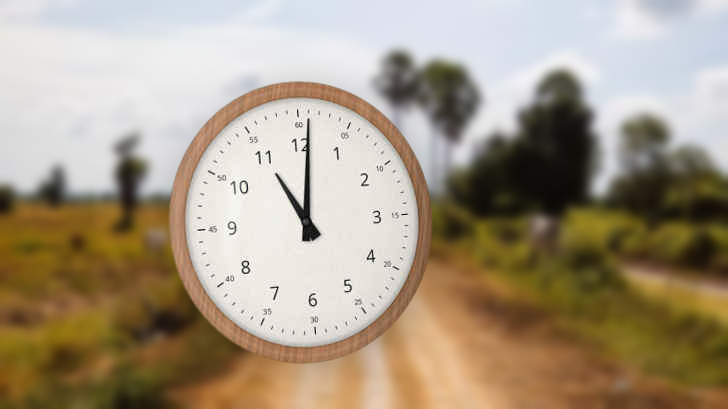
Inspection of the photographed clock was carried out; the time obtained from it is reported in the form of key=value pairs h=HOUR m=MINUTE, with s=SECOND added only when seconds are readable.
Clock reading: h=11 m=1
